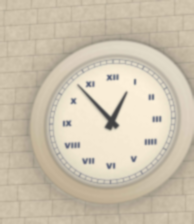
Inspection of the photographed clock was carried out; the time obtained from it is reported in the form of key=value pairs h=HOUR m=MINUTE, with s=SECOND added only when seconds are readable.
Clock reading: h=12 m=53
